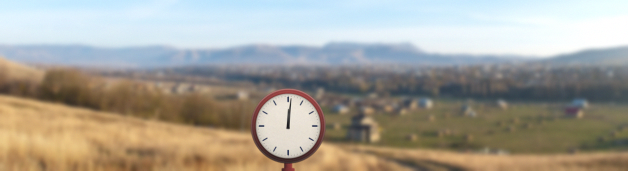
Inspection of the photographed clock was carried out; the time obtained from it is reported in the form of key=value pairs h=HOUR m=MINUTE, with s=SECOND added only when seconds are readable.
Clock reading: h=12 m=1
